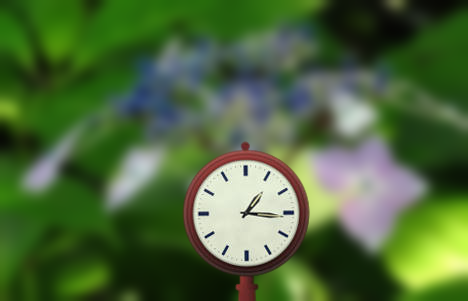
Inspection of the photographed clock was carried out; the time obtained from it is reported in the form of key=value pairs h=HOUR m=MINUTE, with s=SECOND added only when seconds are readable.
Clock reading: h=1 m=16
